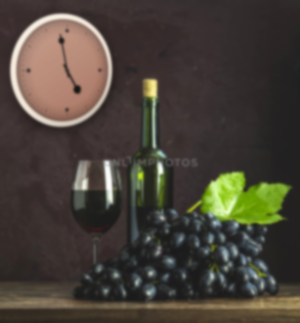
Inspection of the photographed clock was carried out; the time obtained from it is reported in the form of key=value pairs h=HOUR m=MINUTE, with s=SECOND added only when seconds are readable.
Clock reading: h=4 m=58
